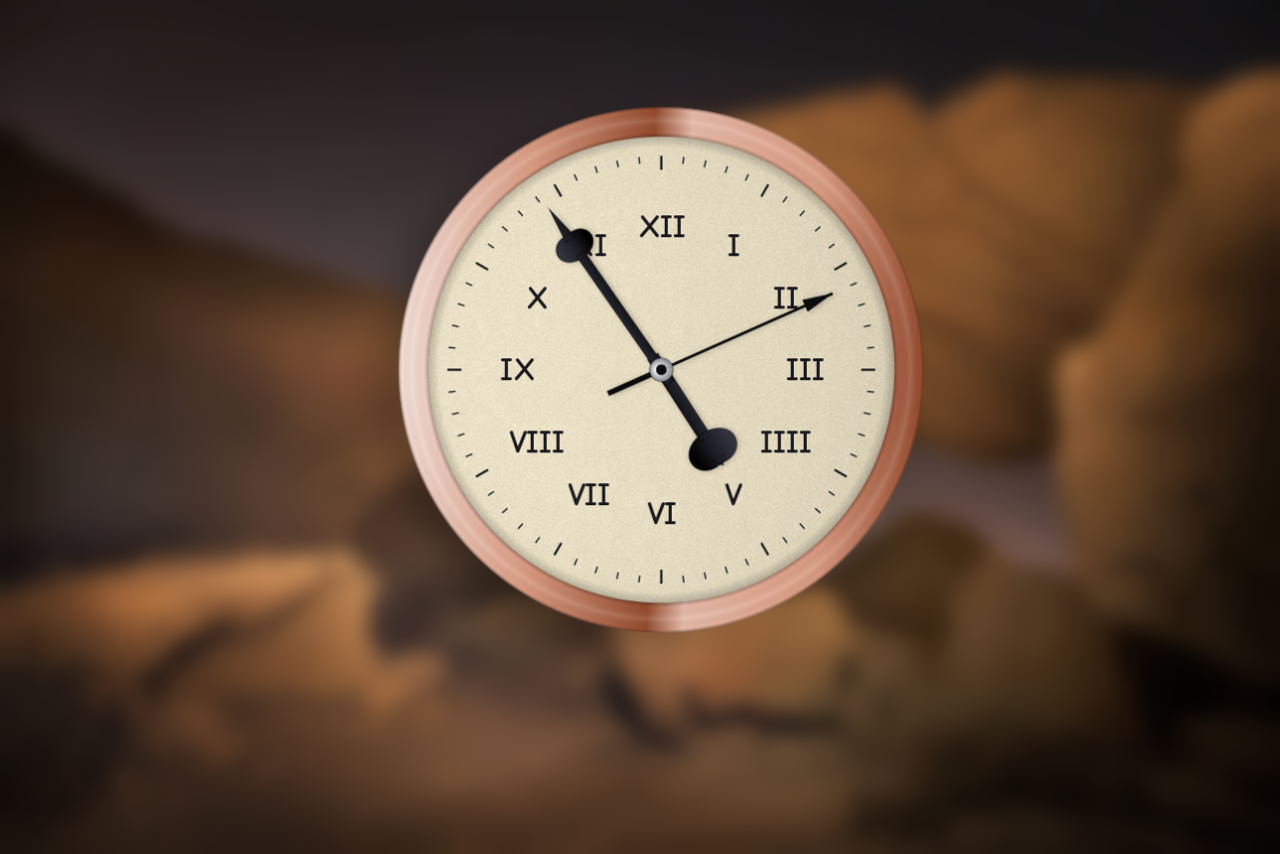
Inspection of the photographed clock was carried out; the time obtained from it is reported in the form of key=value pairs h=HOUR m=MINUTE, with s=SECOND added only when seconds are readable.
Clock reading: h=4 m=54 s=11
